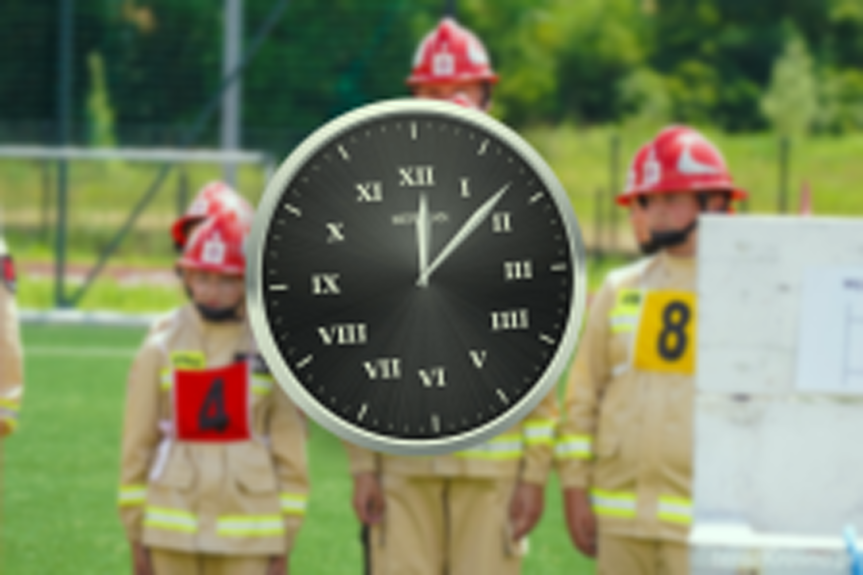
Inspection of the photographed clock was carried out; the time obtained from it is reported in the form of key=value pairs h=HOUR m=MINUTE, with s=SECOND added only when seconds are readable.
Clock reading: h=12 m=8
